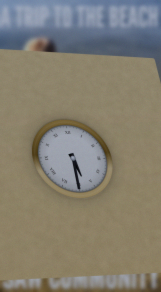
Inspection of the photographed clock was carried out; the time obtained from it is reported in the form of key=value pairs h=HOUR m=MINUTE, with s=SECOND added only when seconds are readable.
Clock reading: h=5 m=30
